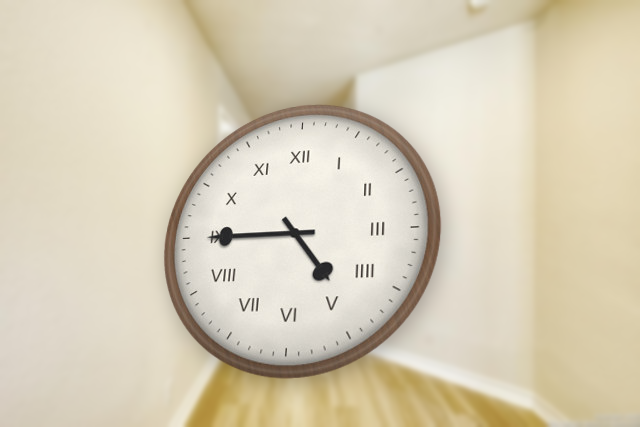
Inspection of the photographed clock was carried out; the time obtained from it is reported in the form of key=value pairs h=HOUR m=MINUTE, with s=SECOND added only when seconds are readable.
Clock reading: h=4 m=45
